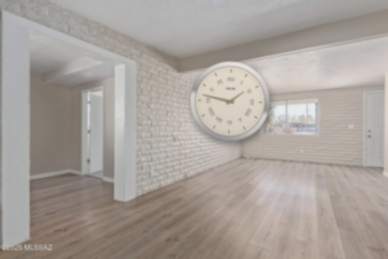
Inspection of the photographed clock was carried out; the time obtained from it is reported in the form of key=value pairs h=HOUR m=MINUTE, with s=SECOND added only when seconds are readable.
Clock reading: h=1 m=47
